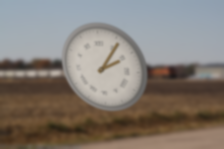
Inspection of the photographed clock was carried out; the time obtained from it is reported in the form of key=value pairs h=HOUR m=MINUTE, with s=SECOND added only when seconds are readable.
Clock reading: h=2 m=6
